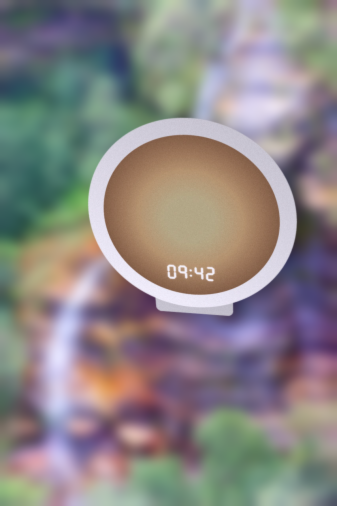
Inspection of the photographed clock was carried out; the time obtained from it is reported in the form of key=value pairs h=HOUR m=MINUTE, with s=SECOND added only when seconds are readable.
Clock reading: h=9 m=42
